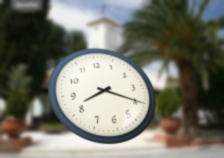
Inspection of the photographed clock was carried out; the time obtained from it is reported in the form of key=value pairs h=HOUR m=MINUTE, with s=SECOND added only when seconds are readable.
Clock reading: h=8 m=20
